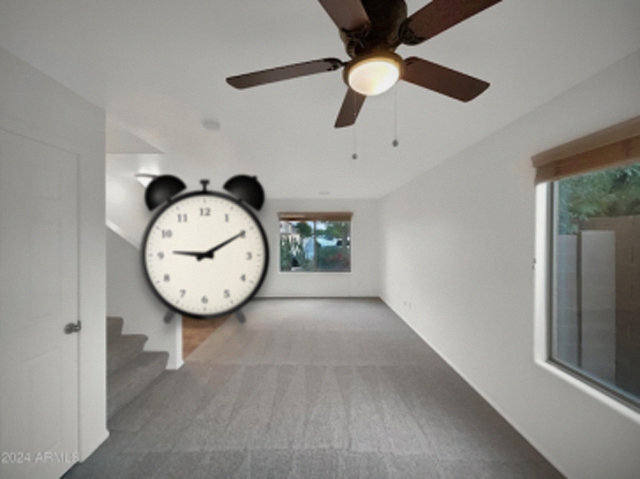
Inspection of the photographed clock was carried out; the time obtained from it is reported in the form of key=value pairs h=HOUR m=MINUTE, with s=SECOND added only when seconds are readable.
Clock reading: h=9 m=10
